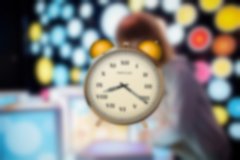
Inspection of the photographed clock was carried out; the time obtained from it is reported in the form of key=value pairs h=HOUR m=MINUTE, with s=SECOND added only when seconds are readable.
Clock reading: h=8 m=21
